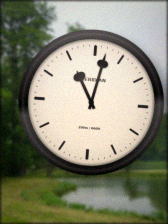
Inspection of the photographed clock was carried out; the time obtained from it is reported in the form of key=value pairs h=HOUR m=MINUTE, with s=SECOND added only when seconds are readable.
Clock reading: h=11 m=2
